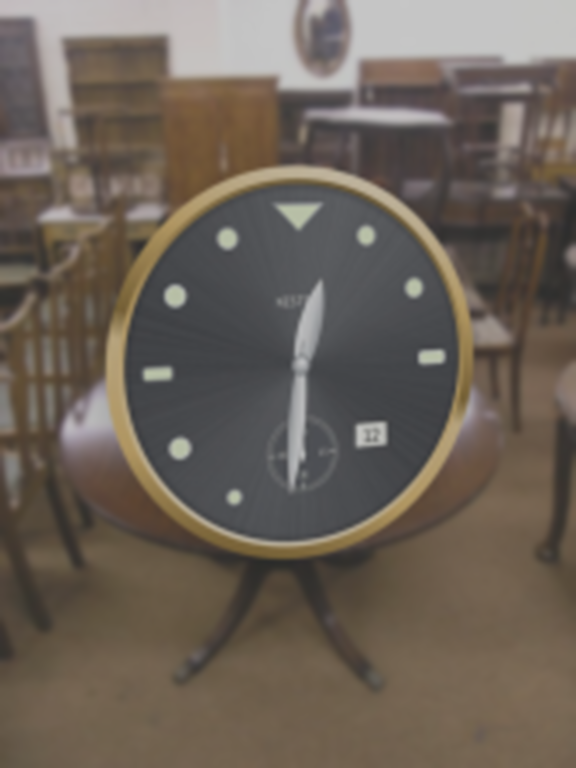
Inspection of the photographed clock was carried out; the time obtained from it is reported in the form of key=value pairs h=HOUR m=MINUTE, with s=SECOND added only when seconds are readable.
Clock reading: h=12 m=31
